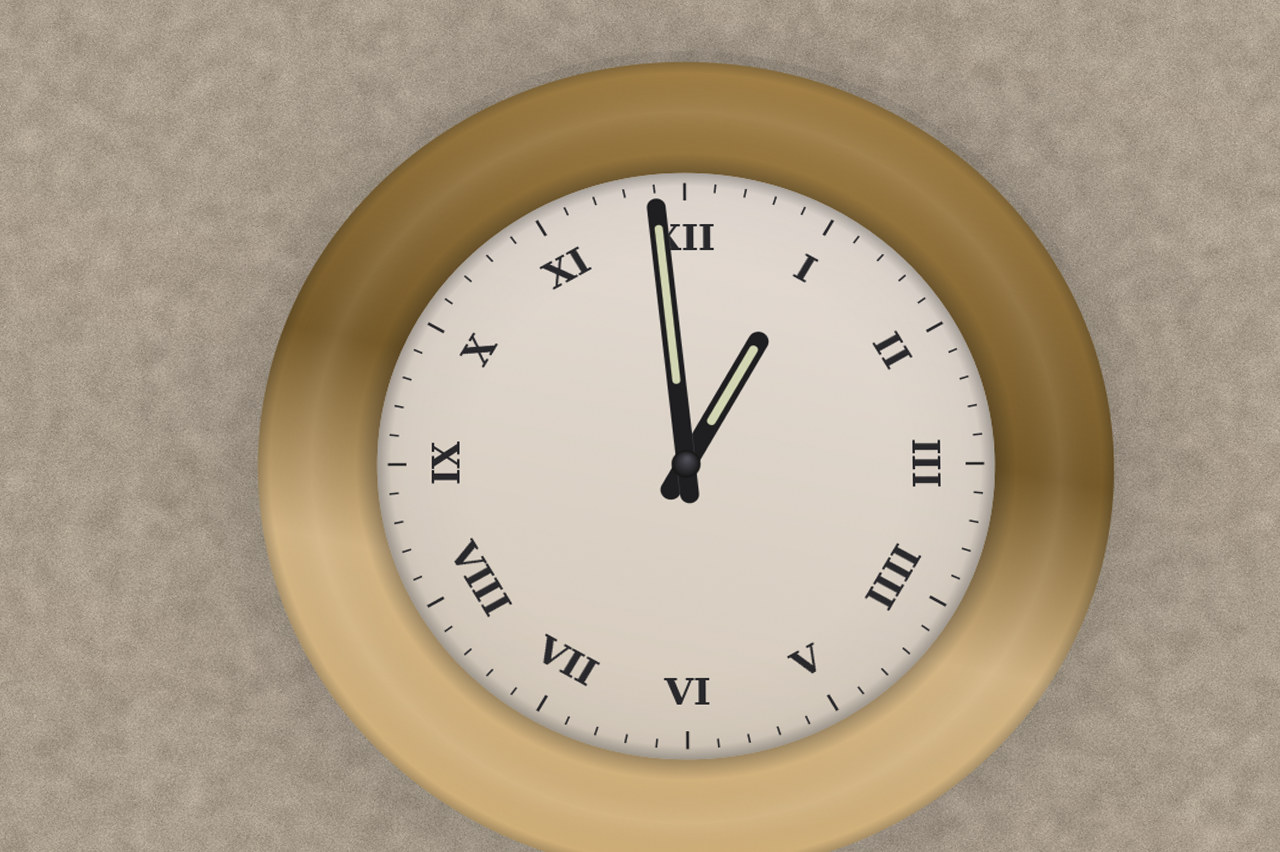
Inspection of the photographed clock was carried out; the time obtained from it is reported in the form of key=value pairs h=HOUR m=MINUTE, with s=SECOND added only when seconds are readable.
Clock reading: h=12 m=59
